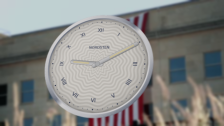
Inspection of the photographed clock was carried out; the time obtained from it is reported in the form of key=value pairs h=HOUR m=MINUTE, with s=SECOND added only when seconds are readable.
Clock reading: h=9 m=10
